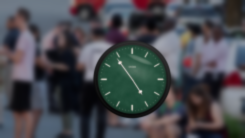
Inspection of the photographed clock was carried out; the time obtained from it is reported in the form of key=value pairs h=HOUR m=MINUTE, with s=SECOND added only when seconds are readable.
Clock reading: h=4 m=54
